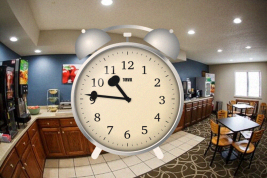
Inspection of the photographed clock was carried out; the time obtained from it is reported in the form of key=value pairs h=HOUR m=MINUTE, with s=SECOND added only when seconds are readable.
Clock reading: h=10 m=46
